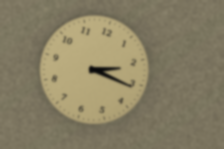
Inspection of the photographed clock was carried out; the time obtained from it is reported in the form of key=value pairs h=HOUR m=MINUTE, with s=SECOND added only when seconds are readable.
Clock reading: h=2 m=16
